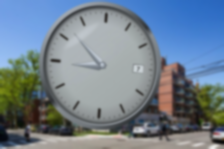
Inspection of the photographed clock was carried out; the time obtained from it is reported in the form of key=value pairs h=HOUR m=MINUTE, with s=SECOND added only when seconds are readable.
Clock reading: h=8 m=52
